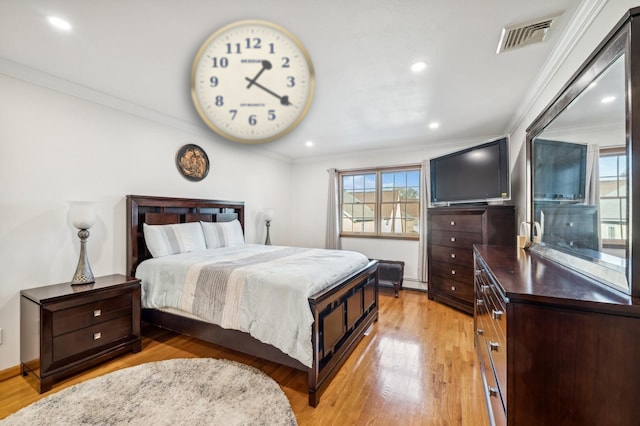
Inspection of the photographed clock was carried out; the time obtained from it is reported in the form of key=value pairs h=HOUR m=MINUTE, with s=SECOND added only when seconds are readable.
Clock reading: h=1 m=20
